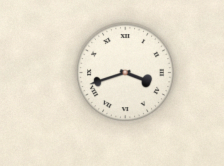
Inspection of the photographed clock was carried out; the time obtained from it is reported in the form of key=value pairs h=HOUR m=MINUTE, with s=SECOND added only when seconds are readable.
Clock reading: h=3 m=42
